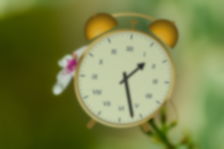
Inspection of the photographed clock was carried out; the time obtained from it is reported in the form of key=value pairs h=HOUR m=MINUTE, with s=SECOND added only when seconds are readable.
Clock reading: h=1 m=27
